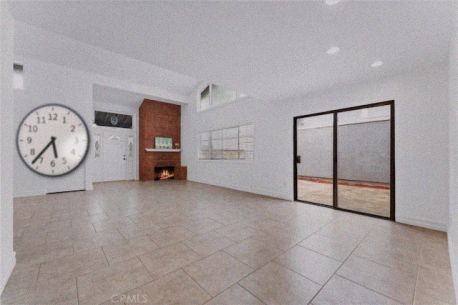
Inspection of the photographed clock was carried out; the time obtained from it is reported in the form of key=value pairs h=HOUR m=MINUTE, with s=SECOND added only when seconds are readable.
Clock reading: h=5 m=37
